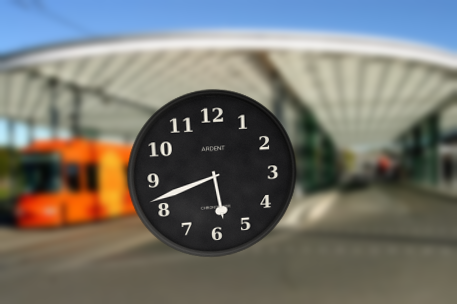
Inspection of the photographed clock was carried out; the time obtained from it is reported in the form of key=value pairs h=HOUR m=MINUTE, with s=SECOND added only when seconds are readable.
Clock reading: h=5 m=42
